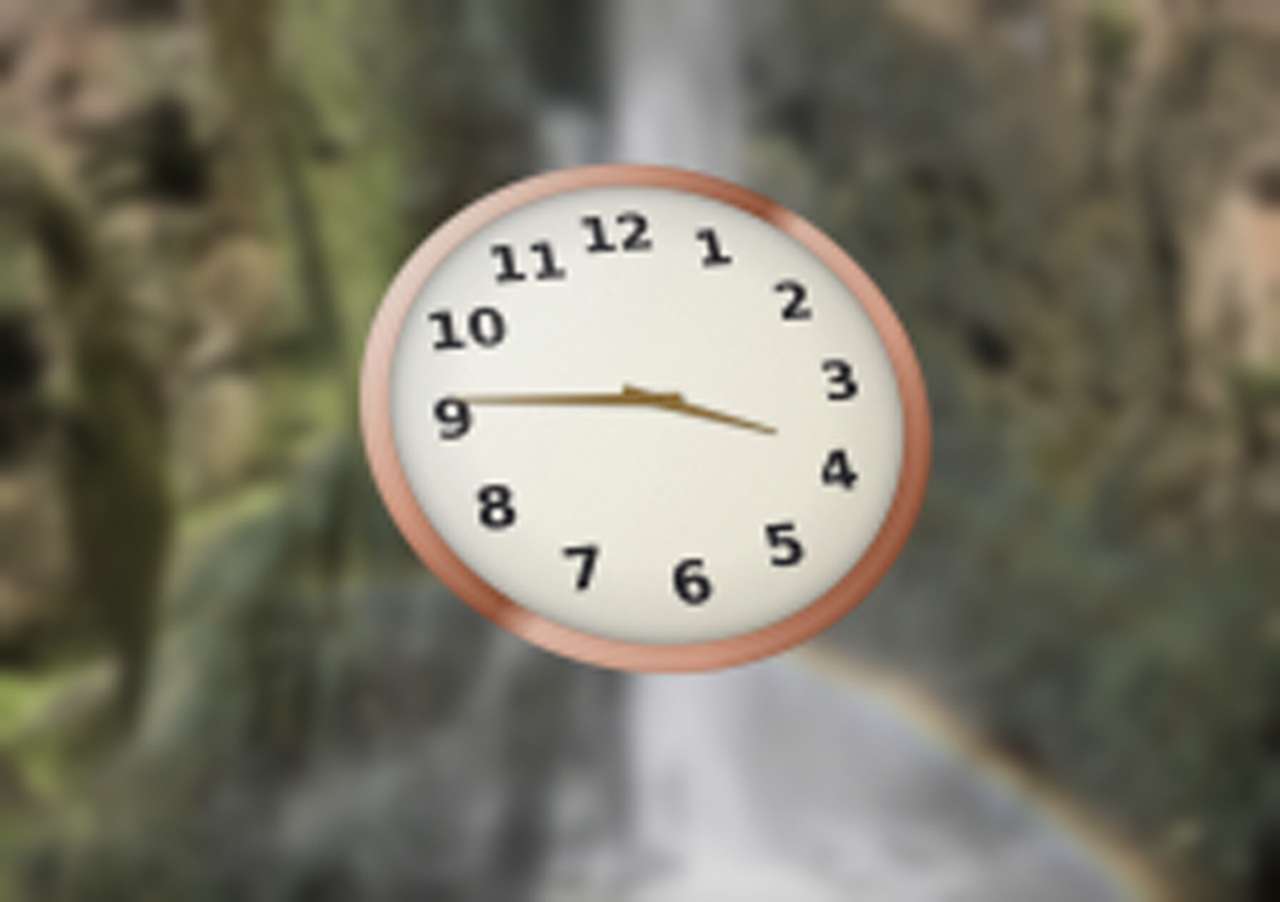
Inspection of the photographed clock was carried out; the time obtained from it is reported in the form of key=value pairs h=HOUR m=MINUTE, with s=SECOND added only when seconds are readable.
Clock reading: h=3 m=46
